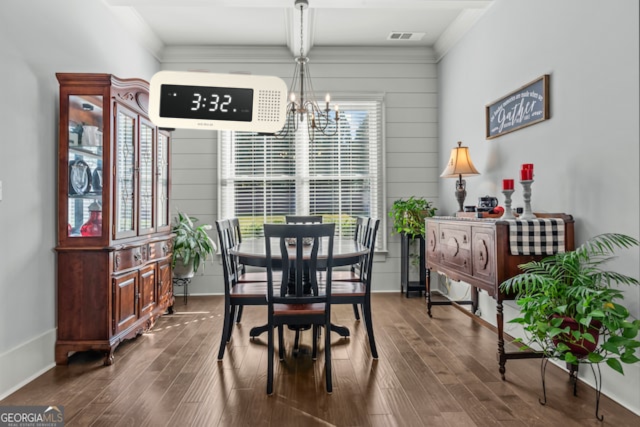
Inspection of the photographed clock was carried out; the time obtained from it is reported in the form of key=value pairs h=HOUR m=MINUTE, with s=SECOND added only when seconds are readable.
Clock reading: h=3 m=32
